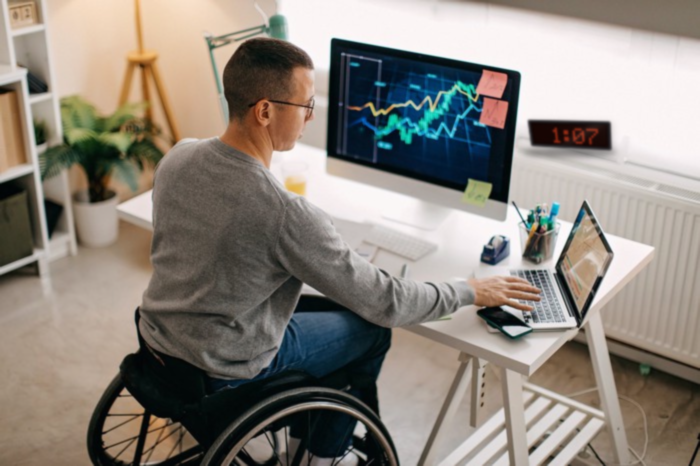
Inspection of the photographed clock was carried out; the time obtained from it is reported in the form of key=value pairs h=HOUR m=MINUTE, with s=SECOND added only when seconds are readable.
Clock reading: h=1 m=7
